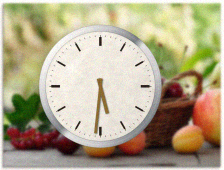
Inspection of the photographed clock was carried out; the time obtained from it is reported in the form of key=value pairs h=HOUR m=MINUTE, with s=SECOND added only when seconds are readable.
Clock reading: h=5 m=31
